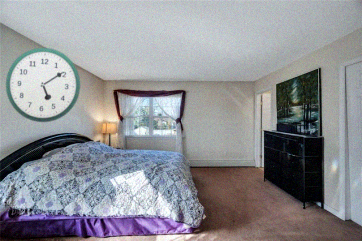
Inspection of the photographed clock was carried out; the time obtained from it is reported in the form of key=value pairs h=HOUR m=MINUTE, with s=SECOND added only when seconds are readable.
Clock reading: h=5 m=9
